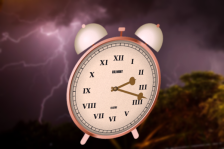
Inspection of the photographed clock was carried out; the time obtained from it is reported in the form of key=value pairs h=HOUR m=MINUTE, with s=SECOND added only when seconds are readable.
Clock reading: h=2 m=18
